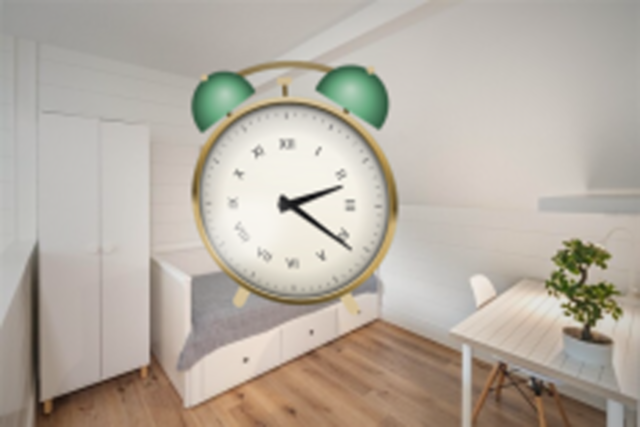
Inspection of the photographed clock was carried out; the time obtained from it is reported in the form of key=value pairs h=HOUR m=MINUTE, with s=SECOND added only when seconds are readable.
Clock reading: h=2 m=21
